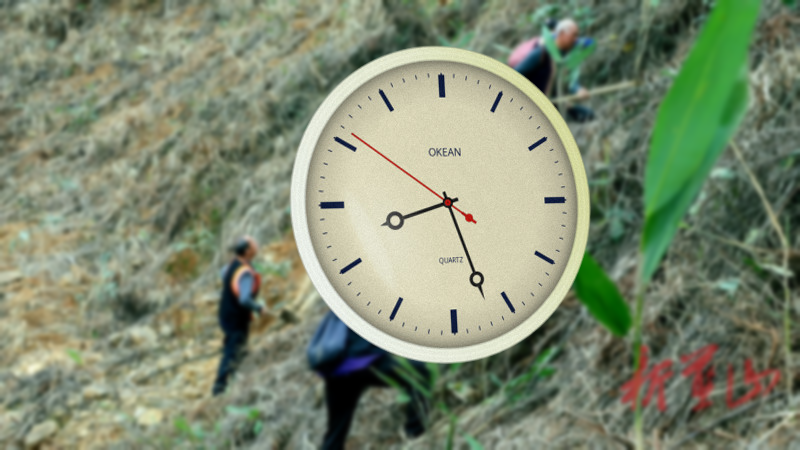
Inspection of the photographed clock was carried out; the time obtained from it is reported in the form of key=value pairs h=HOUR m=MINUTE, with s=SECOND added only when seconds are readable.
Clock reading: h=8 m=26 s=51
